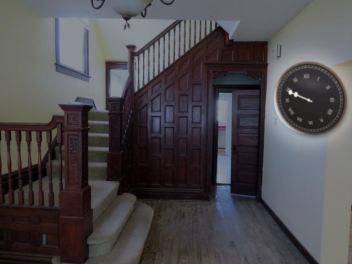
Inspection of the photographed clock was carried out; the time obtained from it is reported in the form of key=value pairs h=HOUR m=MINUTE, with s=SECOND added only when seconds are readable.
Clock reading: h=9 m=49
